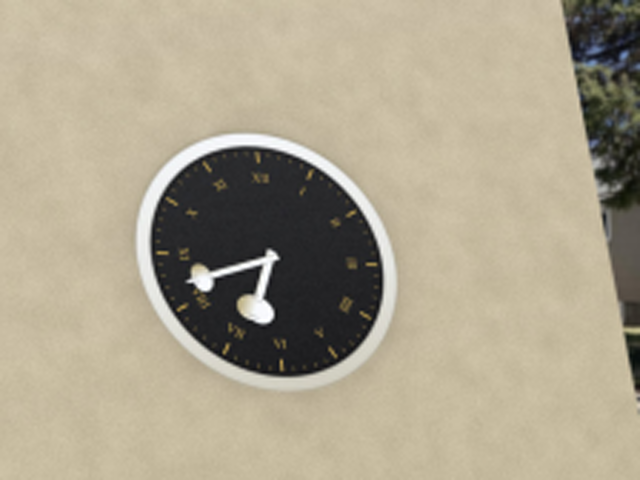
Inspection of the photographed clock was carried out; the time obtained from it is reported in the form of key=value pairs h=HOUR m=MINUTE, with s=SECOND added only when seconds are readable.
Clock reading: h=6 m=42
